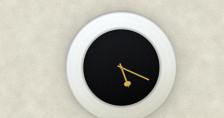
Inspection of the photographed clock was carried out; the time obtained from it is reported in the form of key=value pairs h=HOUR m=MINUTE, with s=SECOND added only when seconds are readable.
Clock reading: h=5 m=19
